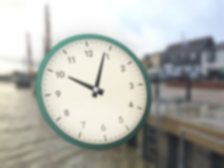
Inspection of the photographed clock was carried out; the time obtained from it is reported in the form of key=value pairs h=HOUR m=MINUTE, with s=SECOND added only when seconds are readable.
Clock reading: h=10 m=4
